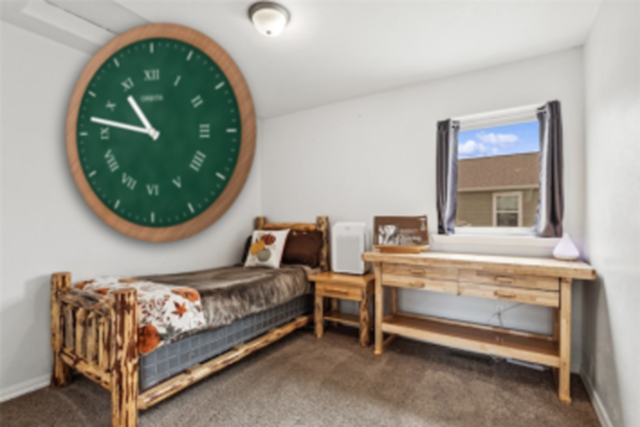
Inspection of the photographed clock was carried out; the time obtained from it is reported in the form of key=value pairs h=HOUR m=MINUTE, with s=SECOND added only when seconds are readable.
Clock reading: h=10 m=47
